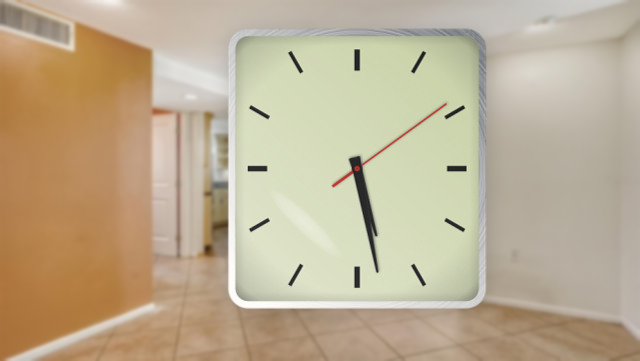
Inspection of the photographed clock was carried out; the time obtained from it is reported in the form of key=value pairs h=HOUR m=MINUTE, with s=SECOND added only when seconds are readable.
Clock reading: h=5 m=28 s=9
